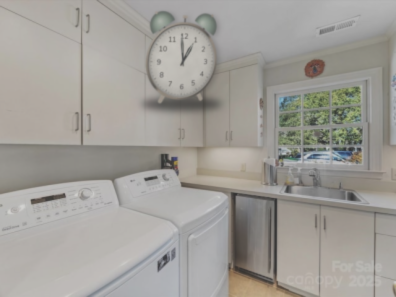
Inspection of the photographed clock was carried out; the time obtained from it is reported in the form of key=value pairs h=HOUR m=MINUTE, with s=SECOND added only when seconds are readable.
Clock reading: h=12 m=59
